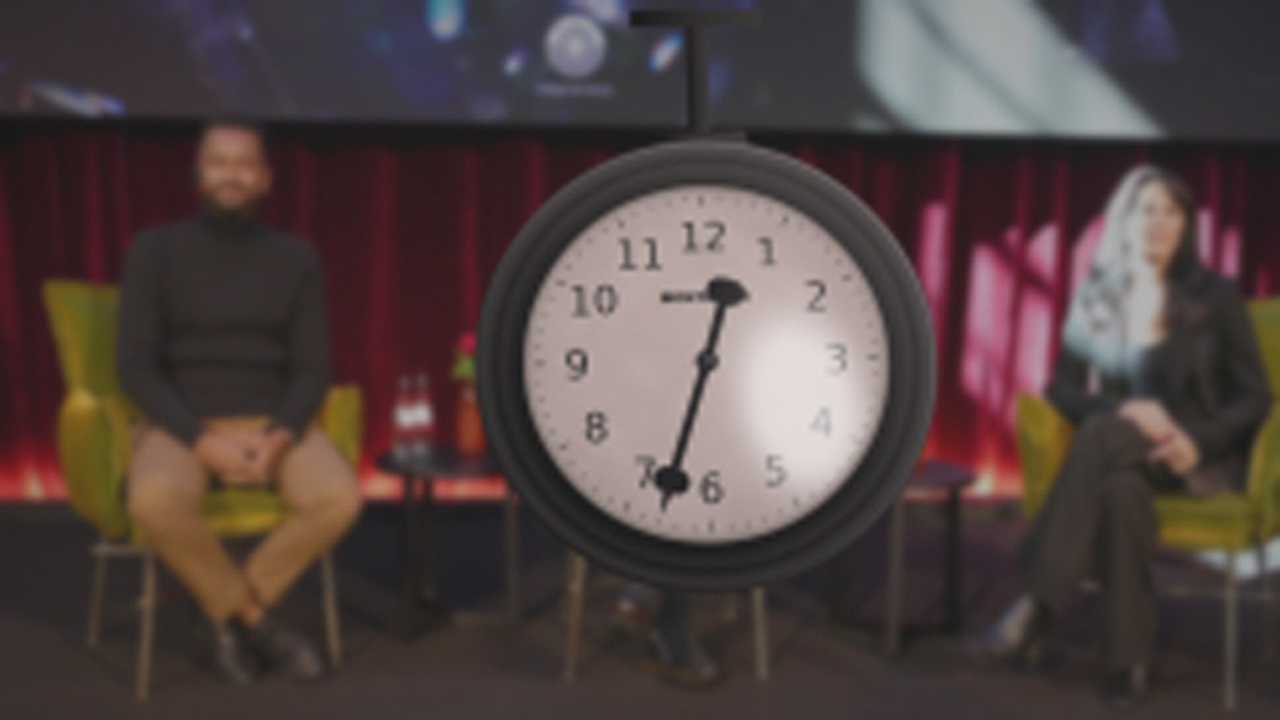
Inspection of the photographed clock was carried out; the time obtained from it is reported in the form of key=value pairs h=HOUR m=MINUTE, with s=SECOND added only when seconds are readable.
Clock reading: h=12 m=33
